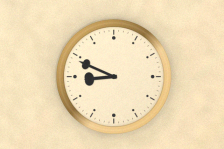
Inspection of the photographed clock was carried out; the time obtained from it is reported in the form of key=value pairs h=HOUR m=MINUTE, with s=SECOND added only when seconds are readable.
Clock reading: h=8 m=49
